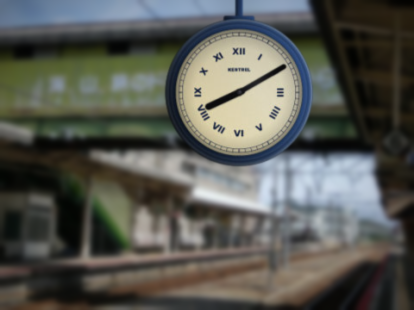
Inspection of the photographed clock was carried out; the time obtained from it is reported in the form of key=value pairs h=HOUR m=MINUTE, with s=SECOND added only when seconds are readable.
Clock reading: h=8 m=10
